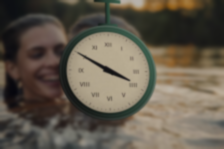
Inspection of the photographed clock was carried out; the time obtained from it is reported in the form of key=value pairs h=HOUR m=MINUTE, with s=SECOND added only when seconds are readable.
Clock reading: h=3 m=50
